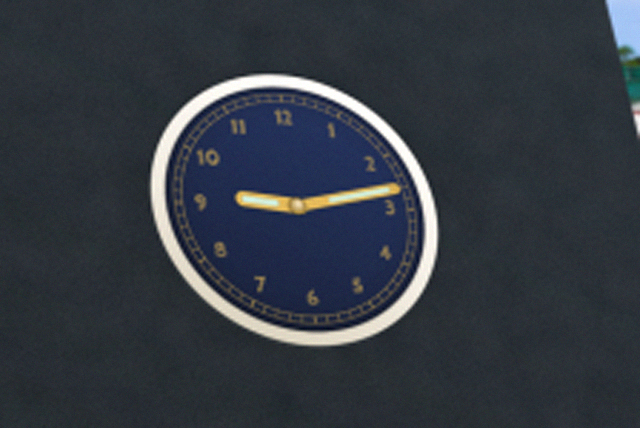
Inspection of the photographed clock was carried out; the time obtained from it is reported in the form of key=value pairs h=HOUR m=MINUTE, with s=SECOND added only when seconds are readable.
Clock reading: h=9 m=13
